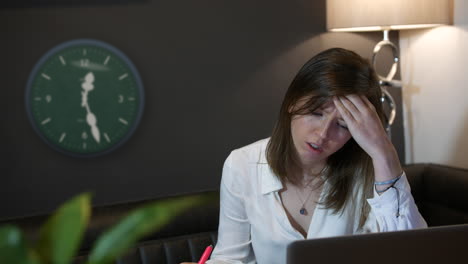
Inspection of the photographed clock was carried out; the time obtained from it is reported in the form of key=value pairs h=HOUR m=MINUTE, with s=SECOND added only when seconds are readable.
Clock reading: h=12 m=27
